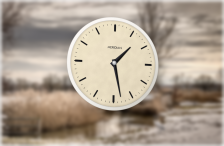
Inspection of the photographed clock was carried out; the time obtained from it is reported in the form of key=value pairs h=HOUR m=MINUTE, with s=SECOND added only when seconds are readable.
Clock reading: h=1 m=28
